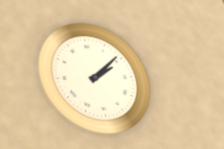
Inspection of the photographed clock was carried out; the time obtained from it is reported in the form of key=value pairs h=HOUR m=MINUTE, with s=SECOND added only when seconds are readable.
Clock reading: h=2 m=9
